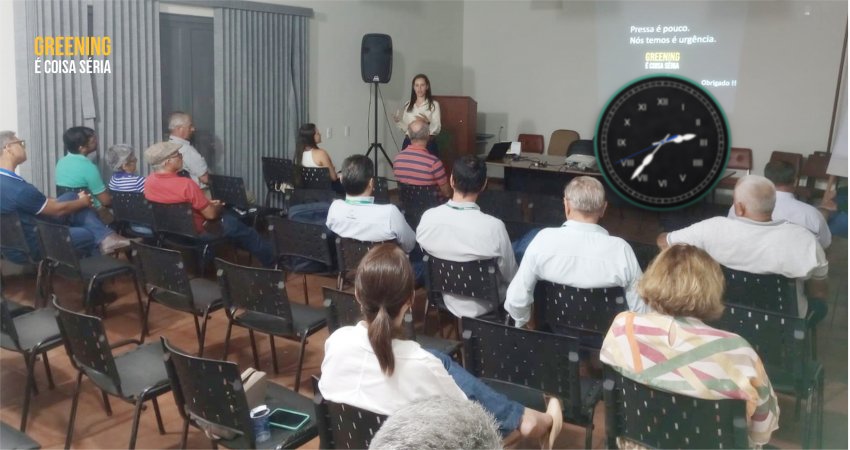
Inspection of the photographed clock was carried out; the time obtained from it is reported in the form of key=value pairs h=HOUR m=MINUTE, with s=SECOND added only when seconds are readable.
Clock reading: h=2 m=36 s=41
